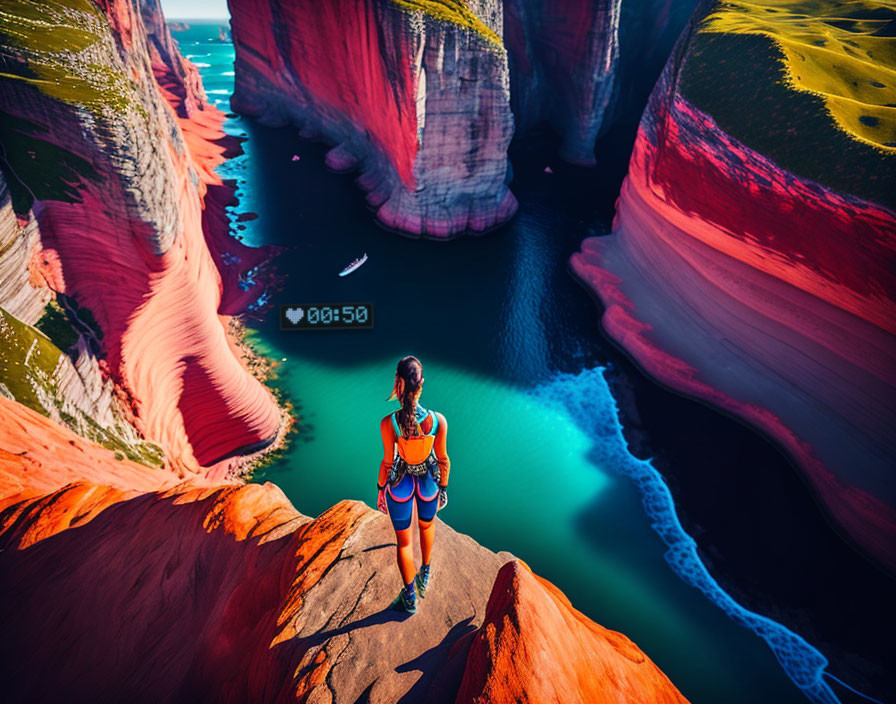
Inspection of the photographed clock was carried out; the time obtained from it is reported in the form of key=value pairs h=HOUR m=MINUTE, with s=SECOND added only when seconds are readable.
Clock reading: h=0 m=50
